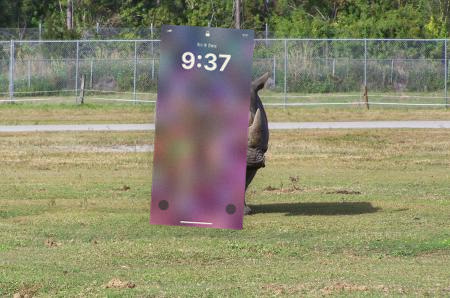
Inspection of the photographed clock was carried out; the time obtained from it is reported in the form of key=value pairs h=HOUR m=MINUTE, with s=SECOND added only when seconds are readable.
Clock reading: h=9 m=37
